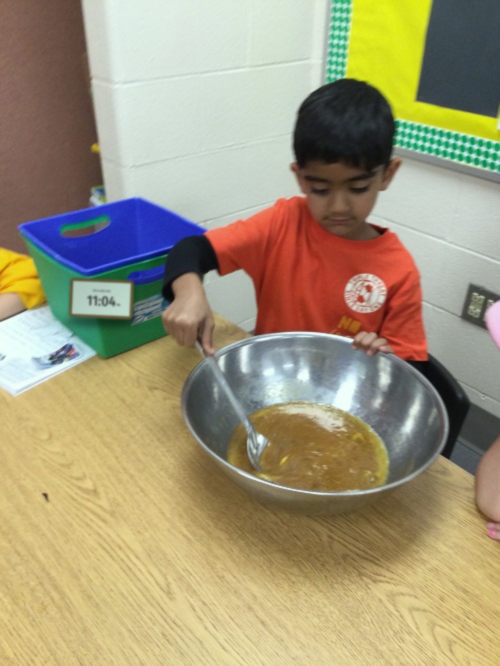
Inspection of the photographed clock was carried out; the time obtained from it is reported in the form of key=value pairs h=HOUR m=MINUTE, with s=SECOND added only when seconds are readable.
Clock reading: h=11 m=4
